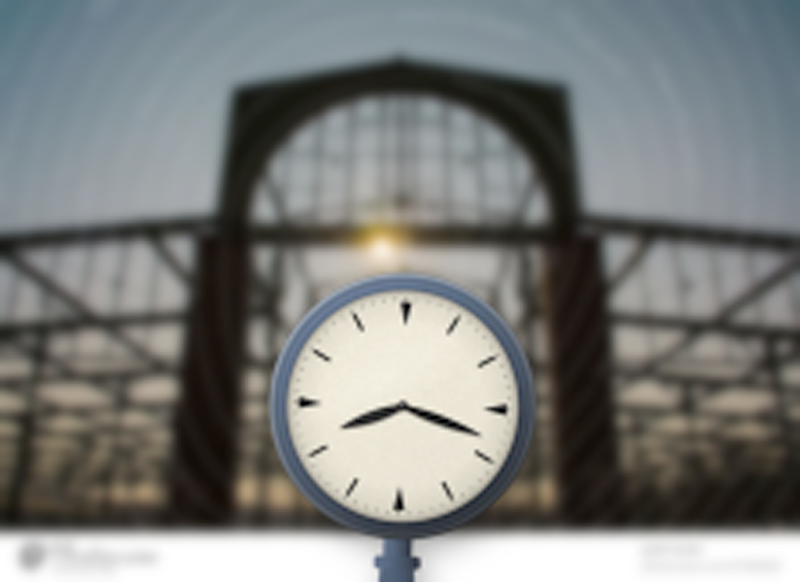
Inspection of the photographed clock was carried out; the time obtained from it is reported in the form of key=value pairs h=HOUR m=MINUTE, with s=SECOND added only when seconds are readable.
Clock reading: h=8 m=18
